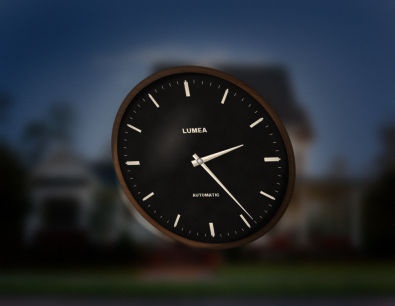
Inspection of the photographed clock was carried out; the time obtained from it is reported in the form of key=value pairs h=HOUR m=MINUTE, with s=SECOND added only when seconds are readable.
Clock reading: h=2 m=24
